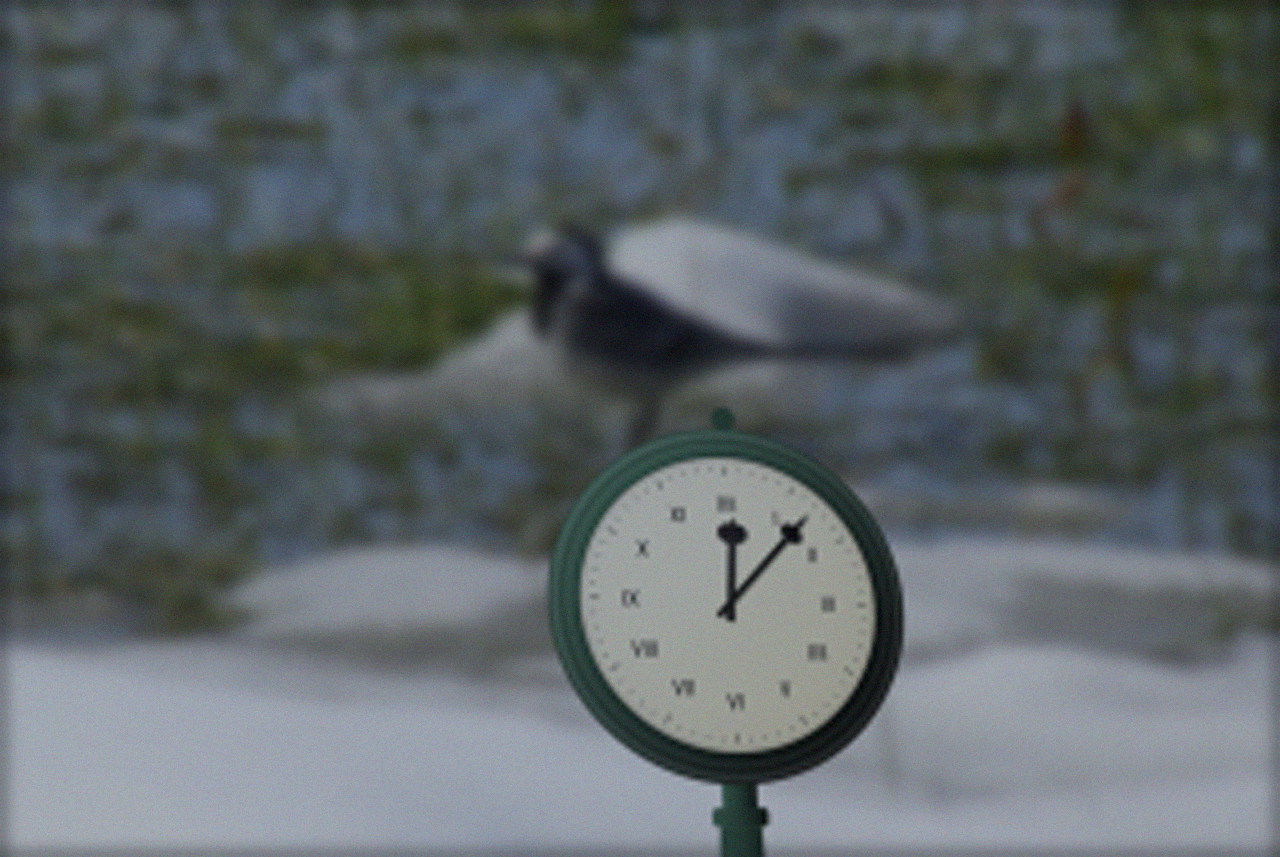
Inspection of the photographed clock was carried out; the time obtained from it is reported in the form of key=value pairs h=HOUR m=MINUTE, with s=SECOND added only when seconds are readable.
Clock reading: h=12 m=7
